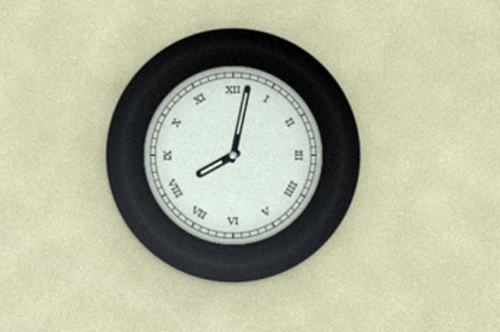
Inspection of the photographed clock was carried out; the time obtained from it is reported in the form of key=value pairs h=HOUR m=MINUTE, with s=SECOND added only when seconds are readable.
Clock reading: h=8 m=2
